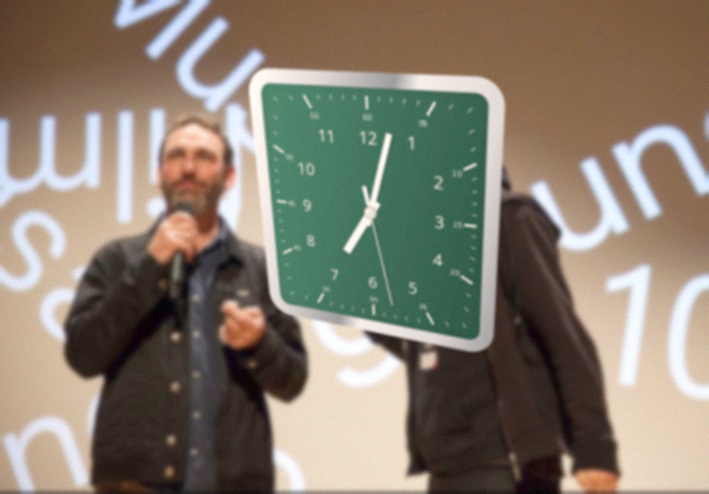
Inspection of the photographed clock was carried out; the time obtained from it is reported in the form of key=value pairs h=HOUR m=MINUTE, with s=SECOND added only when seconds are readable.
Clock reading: h=7 m=2 s=28
